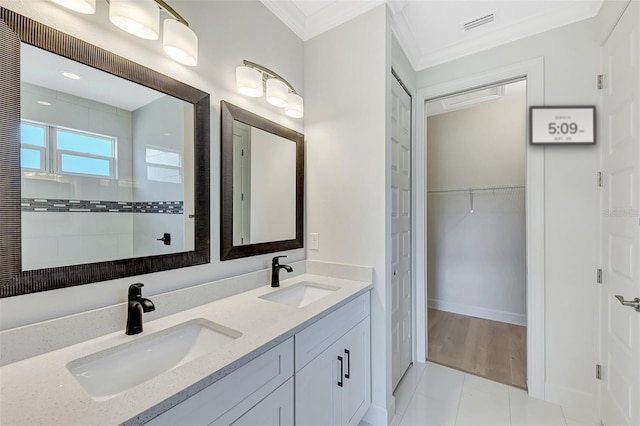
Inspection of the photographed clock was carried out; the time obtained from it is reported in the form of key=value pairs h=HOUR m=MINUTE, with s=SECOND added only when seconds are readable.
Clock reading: h=5 m=9
